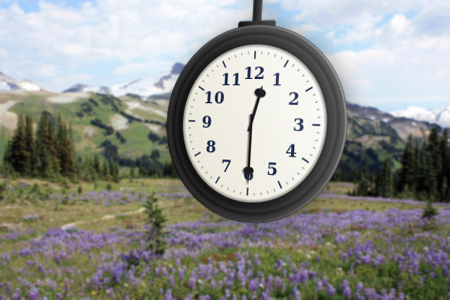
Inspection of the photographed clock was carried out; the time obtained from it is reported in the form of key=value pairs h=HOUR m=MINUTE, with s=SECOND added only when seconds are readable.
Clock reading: h=12 m=30
